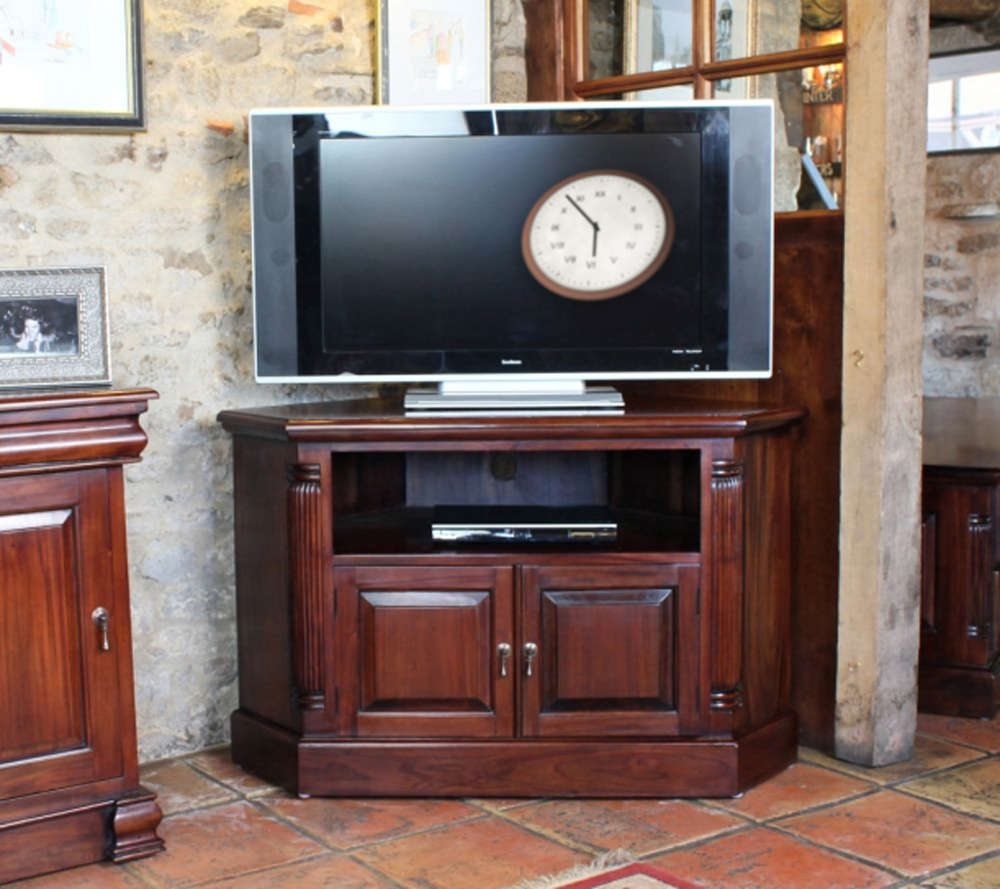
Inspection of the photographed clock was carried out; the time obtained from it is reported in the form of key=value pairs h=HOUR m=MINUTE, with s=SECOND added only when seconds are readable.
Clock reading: h=5 m=53
